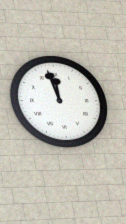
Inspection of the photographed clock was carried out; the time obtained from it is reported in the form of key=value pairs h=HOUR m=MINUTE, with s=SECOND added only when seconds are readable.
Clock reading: h=11 m=58
